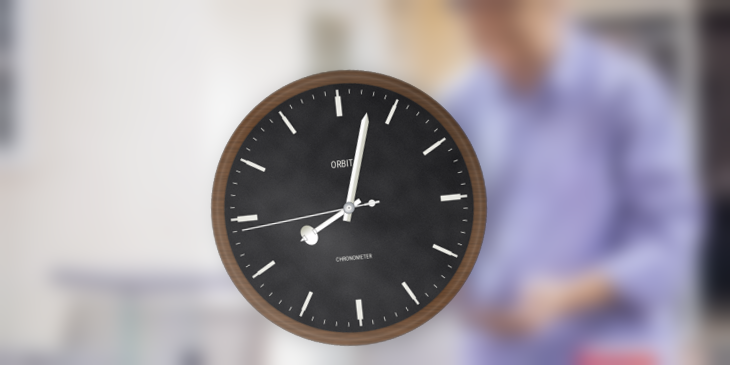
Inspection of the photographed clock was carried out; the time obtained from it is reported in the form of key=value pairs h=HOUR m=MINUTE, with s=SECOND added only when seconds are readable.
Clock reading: h=8 m=2 s=44
